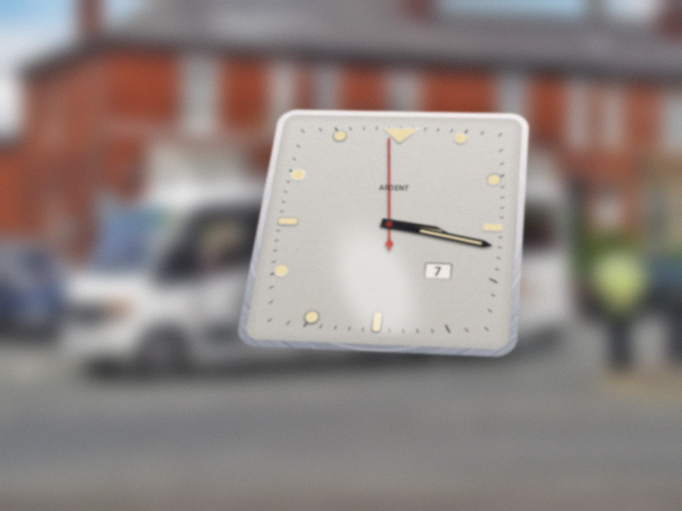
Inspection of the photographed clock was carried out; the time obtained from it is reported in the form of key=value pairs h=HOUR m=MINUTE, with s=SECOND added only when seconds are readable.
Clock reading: h=3 m=16 s=59
